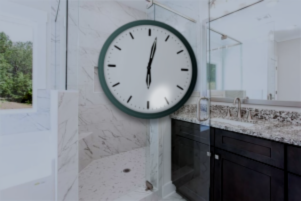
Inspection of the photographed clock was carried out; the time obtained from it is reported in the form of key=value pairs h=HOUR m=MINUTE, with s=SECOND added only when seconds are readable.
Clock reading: h=6 m=2
